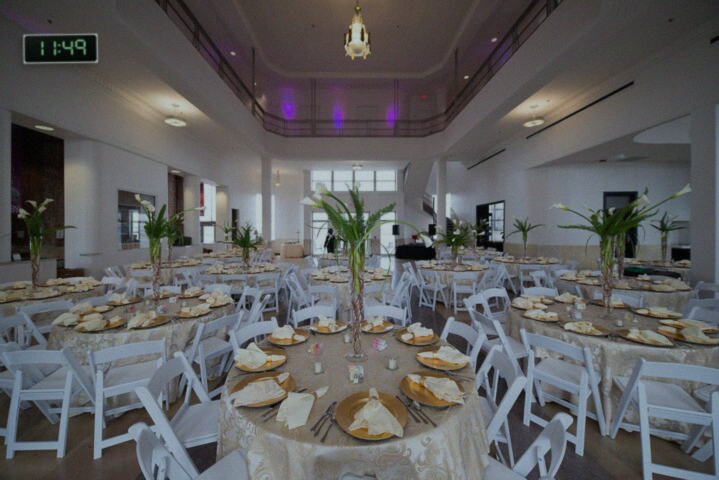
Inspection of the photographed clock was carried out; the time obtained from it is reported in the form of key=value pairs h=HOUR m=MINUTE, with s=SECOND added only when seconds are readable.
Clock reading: h=11 m=49
